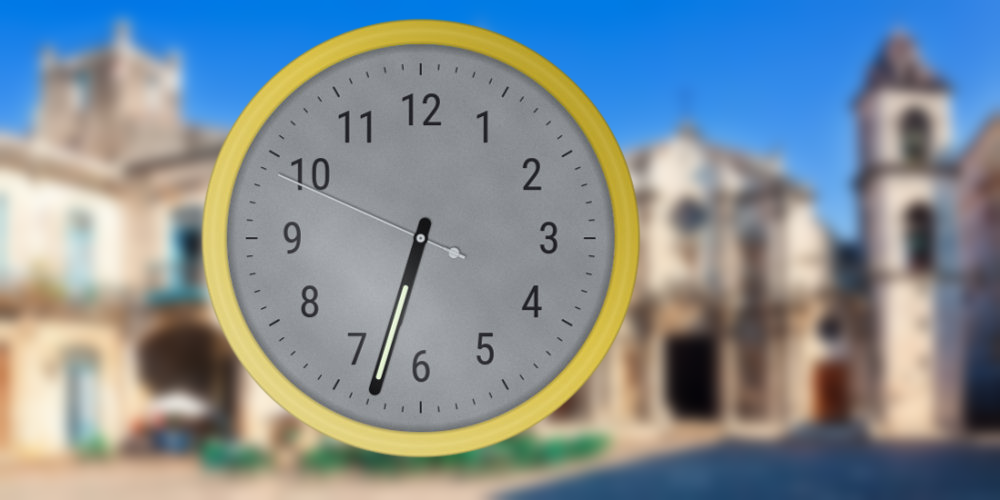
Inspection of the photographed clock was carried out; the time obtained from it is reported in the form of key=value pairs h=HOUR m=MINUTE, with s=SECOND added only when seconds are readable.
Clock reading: h=6 m=32 s=49
